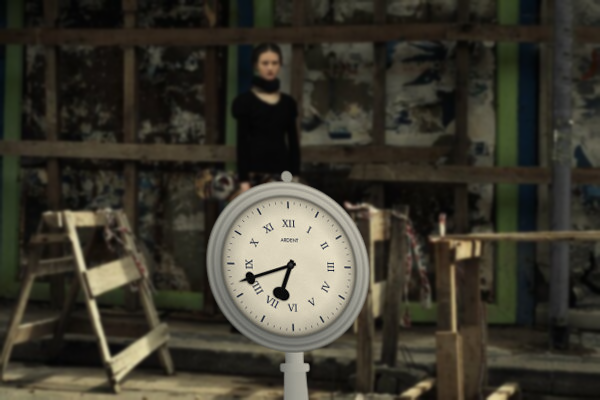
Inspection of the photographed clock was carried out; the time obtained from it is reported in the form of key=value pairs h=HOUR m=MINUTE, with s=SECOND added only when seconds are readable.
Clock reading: h=6 m=42
